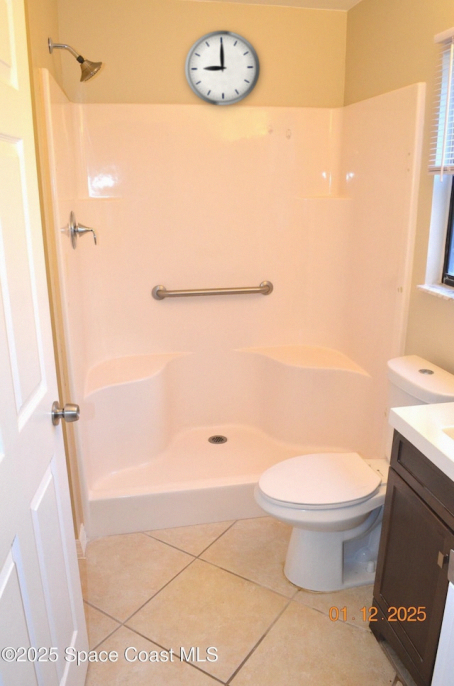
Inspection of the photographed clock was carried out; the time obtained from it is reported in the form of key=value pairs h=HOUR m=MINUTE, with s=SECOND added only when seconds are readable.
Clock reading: h=9 m=0
